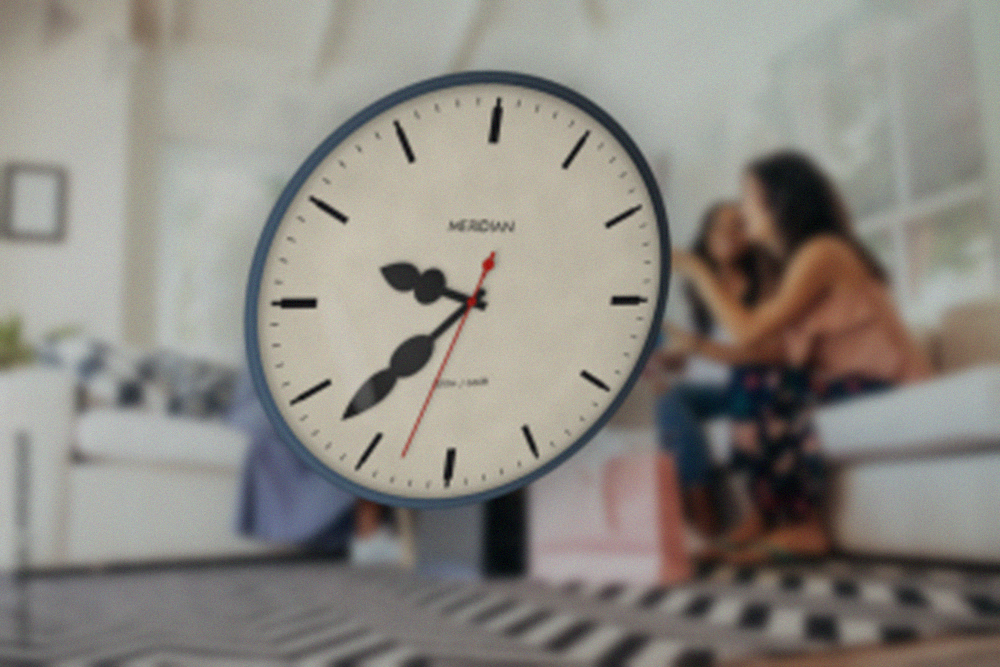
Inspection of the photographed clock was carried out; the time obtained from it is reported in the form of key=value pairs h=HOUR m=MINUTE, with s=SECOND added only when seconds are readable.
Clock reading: h=9 m=37 s=33
